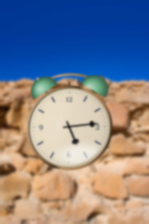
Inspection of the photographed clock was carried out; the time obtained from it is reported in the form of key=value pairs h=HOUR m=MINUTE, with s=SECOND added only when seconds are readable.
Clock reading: h=5 m=14
